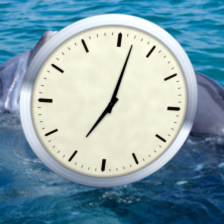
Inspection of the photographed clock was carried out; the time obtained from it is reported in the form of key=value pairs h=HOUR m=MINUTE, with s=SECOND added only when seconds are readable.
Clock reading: h=7 m=2
